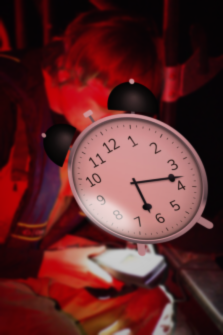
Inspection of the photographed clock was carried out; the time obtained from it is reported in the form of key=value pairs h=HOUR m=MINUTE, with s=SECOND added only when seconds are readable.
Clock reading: h=6 m=18
